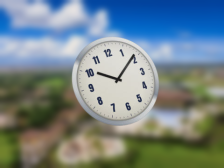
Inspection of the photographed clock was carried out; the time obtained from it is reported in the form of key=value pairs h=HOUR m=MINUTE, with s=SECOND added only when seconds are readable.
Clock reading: h=10 m=9
